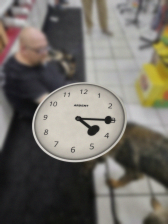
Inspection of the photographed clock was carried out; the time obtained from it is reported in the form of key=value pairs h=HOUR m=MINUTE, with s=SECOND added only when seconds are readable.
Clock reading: h=4 m=15
